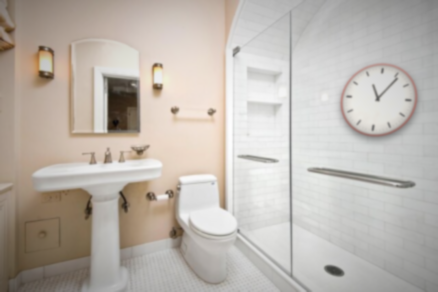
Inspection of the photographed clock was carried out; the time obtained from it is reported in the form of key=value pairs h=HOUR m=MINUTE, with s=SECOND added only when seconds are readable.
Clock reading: h=11 m=6
